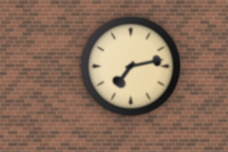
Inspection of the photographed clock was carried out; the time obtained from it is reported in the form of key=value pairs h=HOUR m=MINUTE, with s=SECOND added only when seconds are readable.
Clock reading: h=7 m=13
